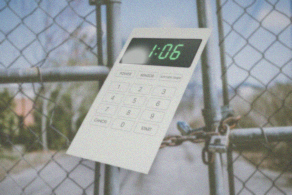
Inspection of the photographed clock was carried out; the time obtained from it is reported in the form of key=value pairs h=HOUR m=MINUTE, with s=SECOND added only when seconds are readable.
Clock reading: h=1 m=6
